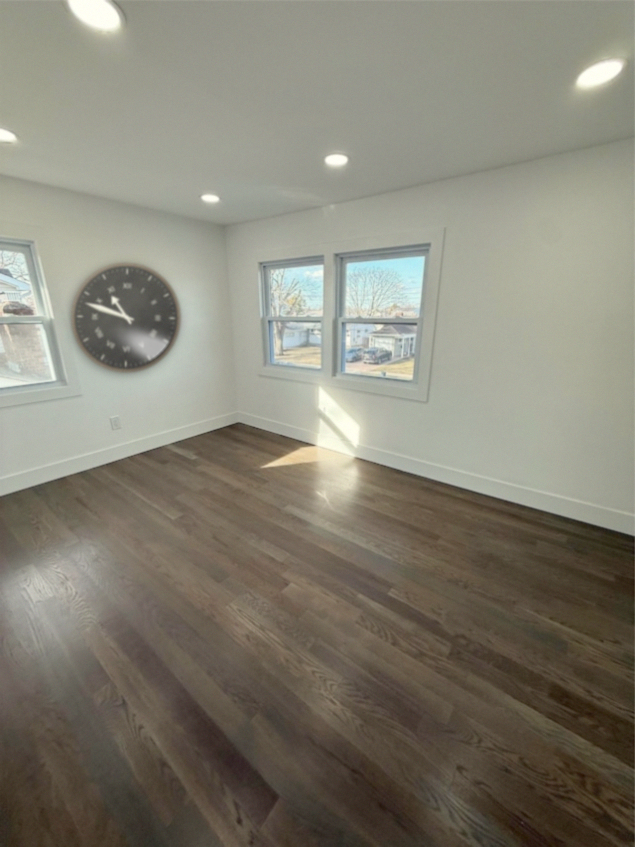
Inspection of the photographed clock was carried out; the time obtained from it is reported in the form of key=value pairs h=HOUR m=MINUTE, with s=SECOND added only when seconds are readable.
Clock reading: h=10 m=48
